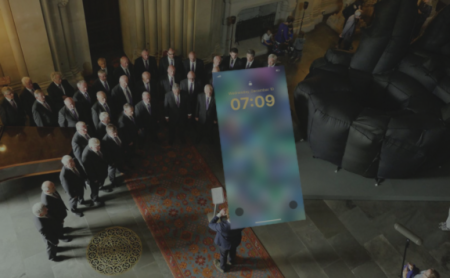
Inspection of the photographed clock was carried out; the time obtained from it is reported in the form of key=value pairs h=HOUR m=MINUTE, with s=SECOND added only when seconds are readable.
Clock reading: h=7 m=9
